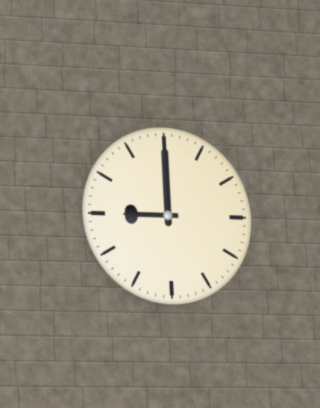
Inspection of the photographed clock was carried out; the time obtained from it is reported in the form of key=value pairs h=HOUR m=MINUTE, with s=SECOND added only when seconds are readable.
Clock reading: h=9 m=0
